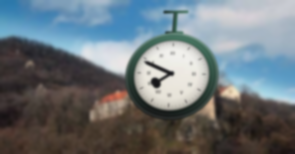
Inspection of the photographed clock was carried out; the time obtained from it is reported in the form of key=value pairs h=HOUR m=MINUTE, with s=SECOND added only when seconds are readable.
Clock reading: h=7 m=49
